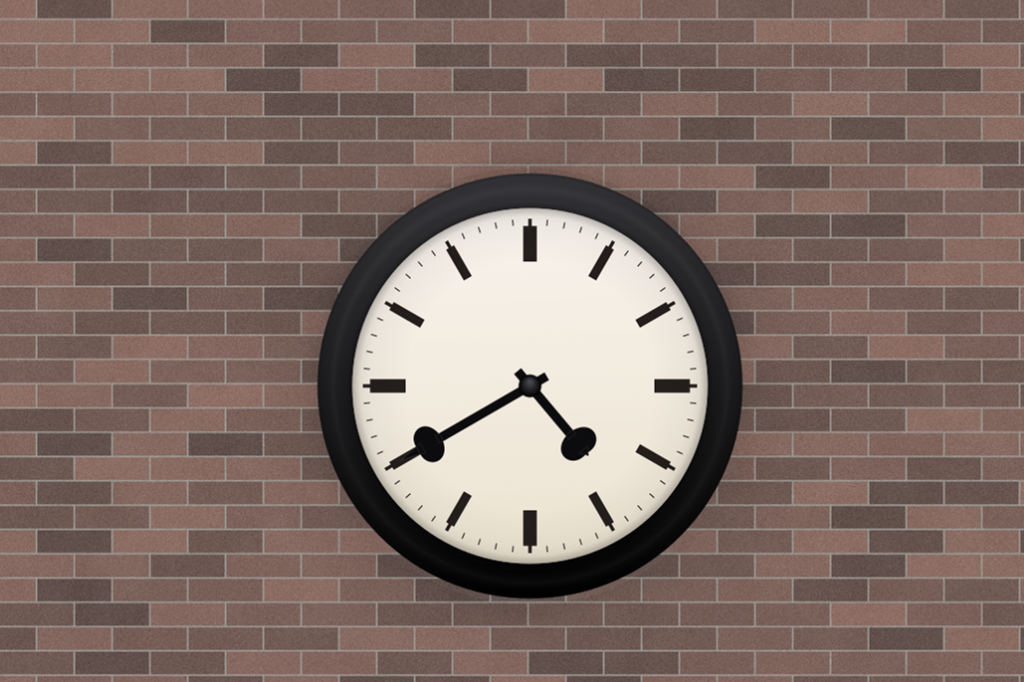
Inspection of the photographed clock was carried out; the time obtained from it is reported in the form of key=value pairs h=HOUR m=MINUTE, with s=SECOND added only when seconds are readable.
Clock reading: h=4 m=40
